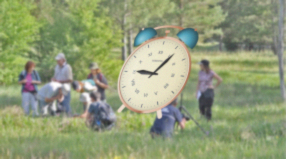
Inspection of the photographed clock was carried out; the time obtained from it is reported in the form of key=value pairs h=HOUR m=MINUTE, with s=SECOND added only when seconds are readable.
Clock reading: h=9 m=6
